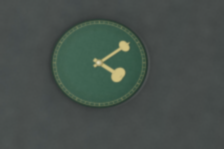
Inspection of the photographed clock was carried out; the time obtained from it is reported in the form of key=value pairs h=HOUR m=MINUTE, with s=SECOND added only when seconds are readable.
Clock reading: h=4 m=9
